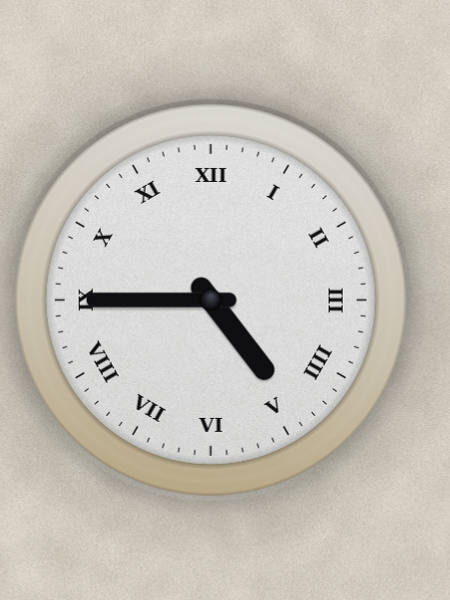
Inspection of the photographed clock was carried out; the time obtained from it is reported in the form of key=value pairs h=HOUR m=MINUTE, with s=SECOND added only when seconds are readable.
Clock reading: h=4 m=45
